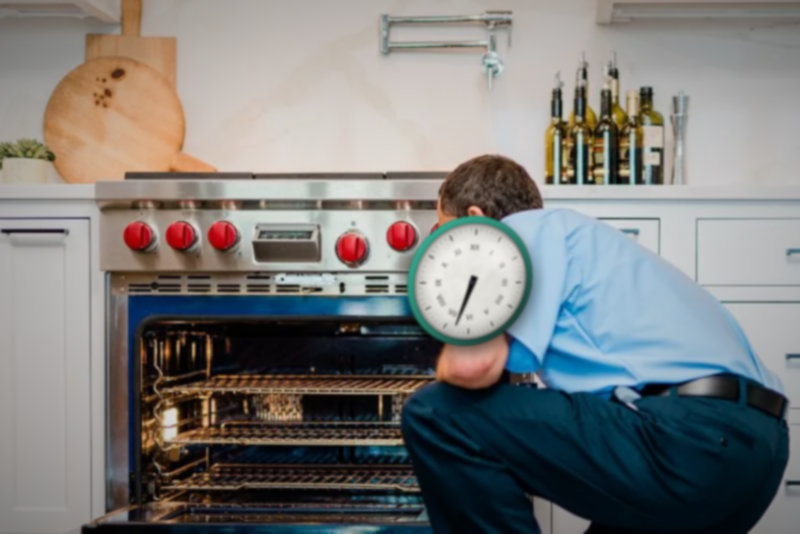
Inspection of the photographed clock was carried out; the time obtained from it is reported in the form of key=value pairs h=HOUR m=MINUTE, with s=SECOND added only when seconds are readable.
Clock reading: h=6 m=33
